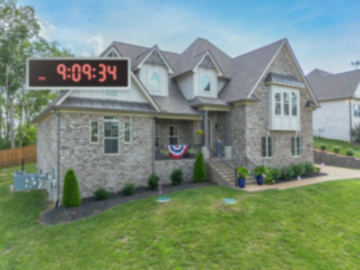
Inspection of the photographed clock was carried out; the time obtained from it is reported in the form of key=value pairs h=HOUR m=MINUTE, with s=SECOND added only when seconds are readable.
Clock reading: h=9 m=9 s=34
